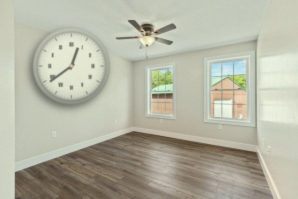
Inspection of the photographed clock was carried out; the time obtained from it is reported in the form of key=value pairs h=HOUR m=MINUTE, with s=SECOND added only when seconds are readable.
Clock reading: h=12 m=39
